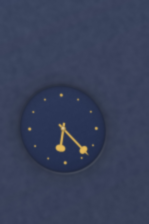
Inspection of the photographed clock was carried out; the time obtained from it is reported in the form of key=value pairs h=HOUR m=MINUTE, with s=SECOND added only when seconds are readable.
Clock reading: h=6 m=23
